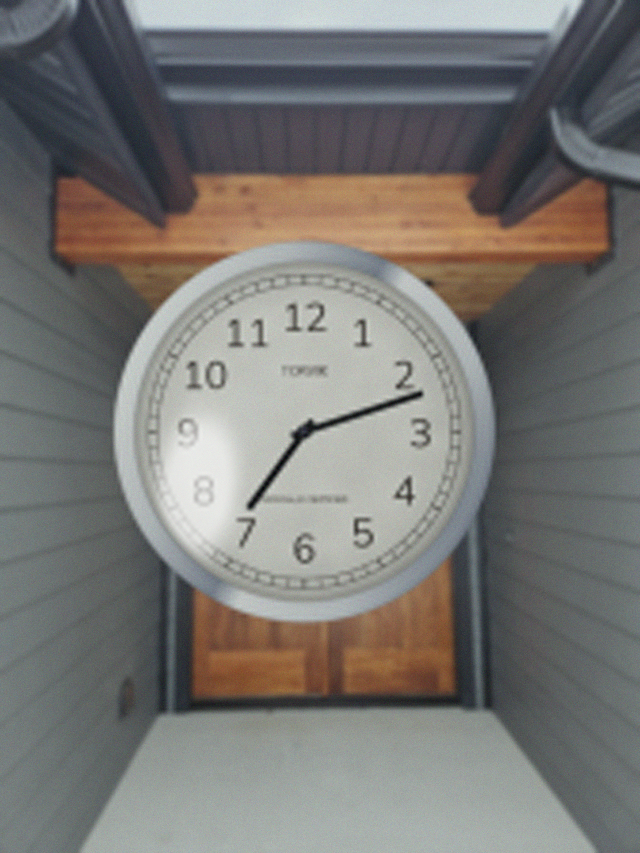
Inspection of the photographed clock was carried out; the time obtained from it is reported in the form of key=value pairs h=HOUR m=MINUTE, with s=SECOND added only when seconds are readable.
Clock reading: h=7 m=12
